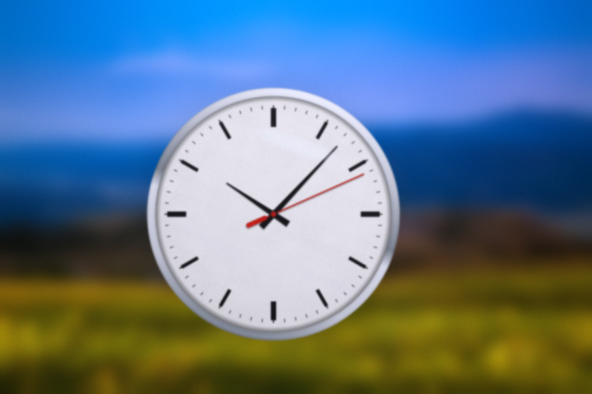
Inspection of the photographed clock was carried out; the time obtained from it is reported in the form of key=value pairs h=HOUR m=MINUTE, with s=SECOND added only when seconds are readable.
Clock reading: h=10 m=7 s=11
